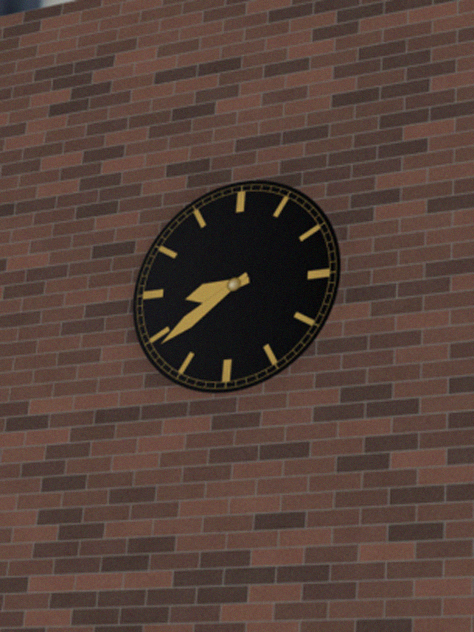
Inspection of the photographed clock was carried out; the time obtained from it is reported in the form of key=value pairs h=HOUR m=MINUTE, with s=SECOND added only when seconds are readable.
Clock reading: h=8 m=39
